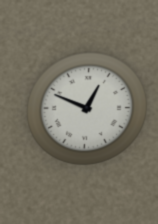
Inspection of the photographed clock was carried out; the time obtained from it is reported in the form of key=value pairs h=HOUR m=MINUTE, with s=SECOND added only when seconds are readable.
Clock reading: h=12 m=49
